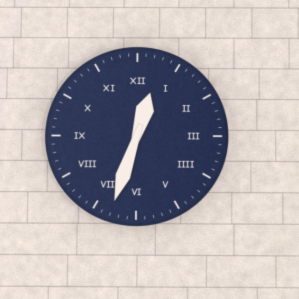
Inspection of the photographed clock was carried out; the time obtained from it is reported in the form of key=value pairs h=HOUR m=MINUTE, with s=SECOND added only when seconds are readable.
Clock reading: h=12 m=33
